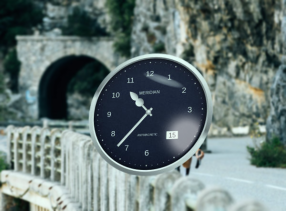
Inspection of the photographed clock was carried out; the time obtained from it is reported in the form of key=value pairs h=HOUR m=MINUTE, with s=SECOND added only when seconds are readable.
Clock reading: h=10 m=37
